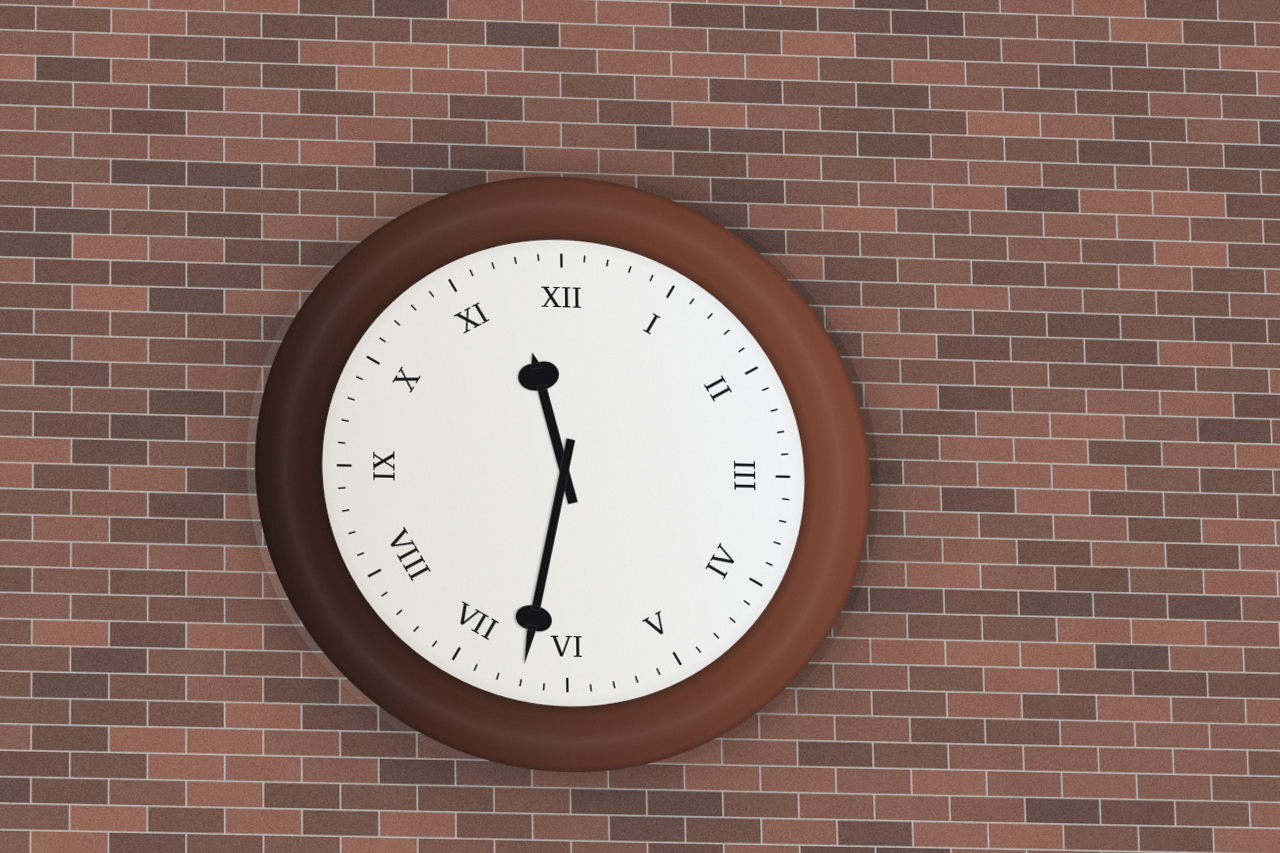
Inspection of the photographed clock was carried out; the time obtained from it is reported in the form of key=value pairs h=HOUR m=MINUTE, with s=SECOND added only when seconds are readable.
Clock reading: h=11 m=32
